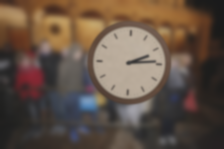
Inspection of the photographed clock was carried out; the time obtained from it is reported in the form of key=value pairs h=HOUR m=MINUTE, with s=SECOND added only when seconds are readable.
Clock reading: h=2 m=14
